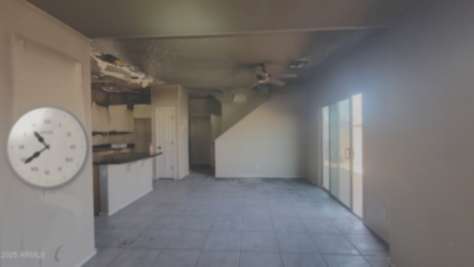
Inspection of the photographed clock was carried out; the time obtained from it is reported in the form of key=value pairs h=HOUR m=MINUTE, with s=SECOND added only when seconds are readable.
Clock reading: h=10 m=39
